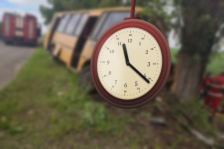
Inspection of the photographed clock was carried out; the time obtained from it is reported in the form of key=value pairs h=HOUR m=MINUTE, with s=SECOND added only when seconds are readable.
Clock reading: h=11 m=21
